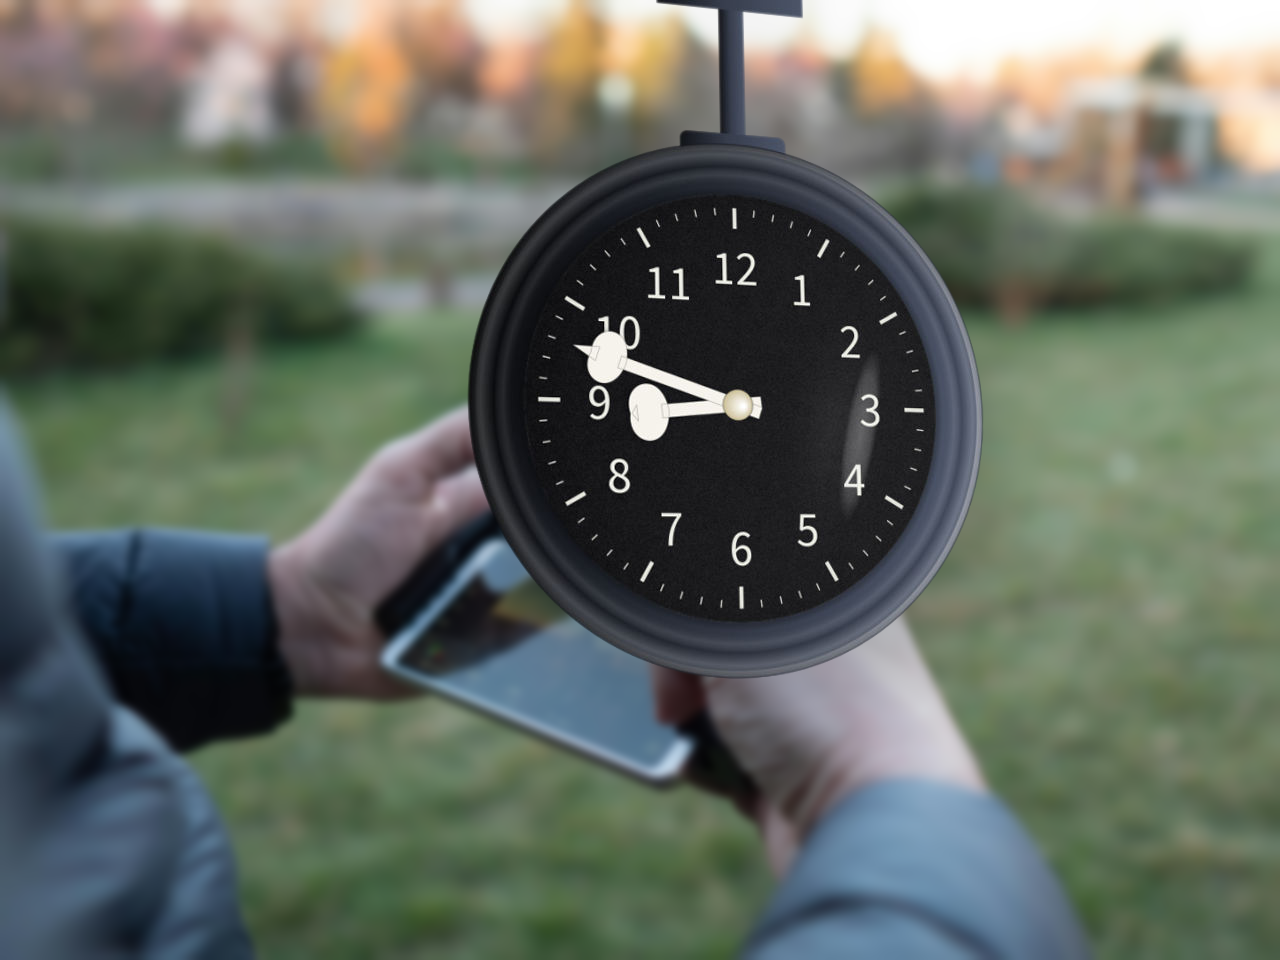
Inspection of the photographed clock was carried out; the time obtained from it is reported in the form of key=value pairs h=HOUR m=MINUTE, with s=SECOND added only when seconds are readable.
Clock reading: h=8 m=48
